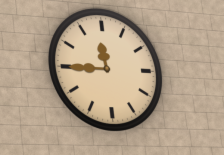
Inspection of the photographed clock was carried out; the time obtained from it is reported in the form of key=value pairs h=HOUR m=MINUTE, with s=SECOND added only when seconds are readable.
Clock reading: h=11 m=45
